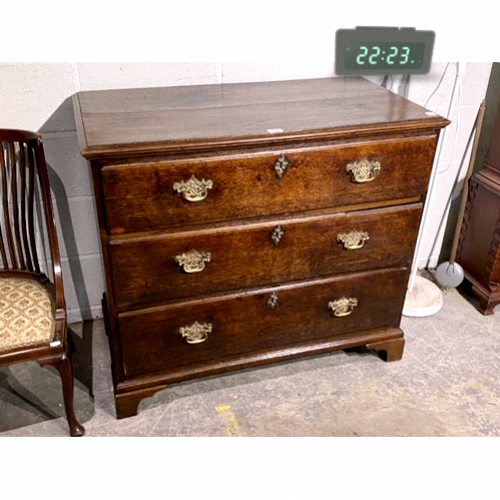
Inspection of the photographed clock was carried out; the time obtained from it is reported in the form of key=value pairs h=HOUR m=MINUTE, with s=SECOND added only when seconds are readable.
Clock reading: h=22 m=23
